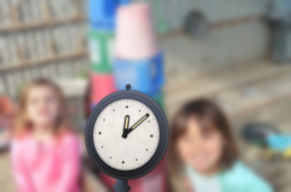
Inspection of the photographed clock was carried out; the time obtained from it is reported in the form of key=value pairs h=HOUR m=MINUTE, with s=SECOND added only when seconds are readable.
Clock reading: h=12 m=8
